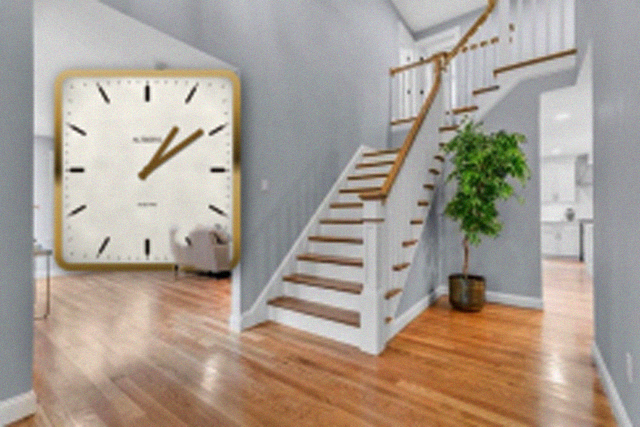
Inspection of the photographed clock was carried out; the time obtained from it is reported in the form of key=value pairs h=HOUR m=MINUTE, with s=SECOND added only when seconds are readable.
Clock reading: h=1 m=9
